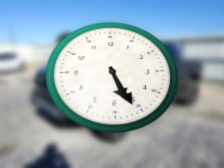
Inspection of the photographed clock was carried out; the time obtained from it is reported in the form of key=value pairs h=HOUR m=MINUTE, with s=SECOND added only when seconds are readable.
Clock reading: h=5 m=26
